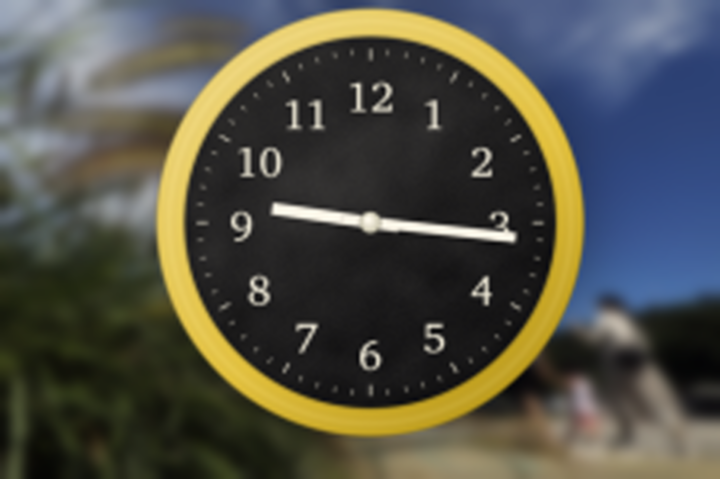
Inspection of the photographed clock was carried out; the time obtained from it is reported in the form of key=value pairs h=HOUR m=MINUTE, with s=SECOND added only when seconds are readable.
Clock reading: h=9 m=16
